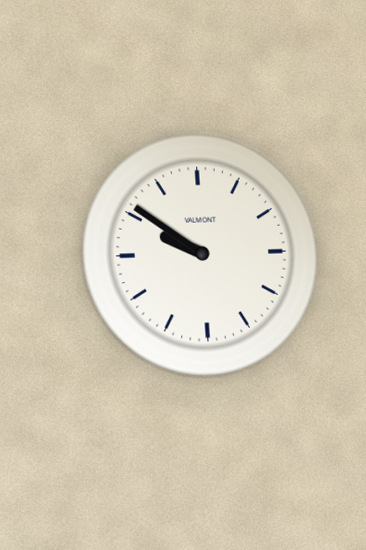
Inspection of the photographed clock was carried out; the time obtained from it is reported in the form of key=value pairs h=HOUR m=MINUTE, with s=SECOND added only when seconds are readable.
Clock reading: h=9 m=51
